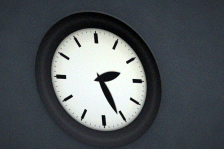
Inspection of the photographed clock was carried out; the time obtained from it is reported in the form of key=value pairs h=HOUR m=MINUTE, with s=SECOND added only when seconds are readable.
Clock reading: h=2 m=26
